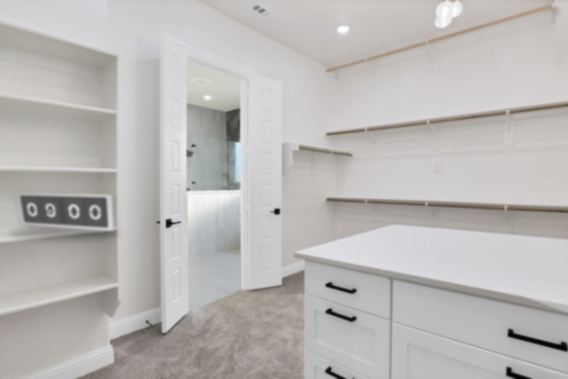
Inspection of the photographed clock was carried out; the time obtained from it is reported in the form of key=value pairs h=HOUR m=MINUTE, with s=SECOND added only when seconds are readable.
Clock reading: h=9 m=0
